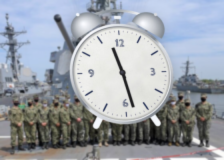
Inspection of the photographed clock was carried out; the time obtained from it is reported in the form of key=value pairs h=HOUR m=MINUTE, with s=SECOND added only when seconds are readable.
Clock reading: h=11 m=28
